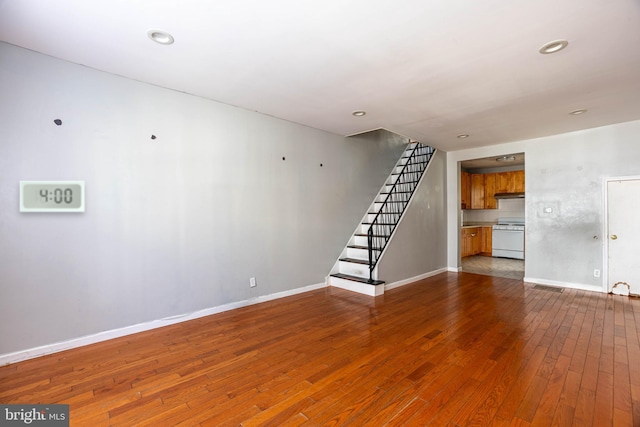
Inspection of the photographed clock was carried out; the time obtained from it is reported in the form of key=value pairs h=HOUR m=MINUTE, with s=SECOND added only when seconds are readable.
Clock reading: h=4 m=0
